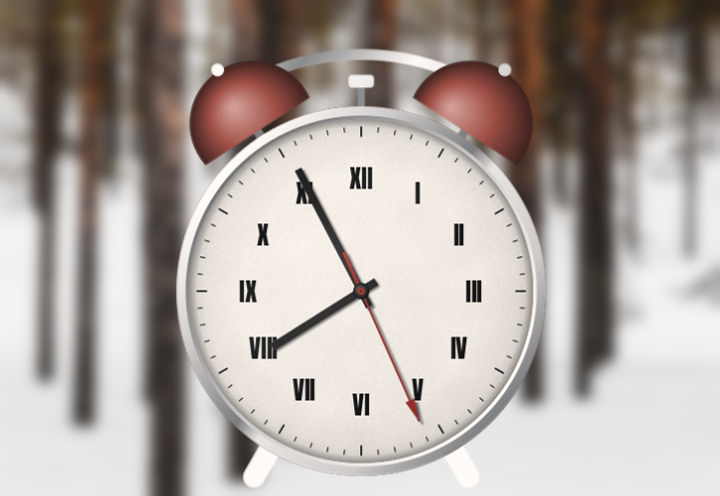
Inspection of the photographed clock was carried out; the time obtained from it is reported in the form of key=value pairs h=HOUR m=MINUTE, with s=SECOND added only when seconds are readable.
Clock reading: h=7 m=55 s=26
